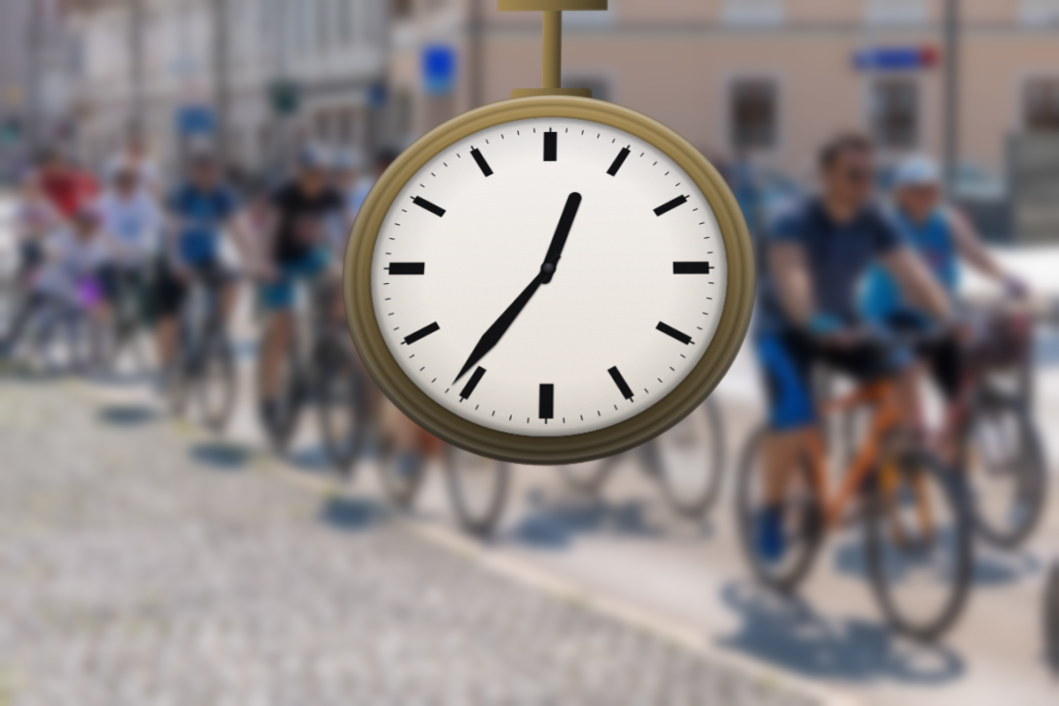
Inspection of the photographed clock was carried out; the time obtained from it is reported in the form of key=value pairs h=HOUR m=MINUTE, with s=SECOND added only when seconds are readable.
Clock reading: h=12 m=36
